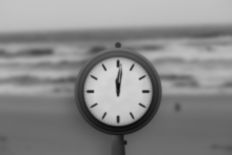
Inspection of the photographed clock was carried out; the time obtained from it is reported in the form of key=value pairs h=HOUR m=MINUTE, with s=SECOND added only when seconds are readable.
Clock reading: h=12 m=1
